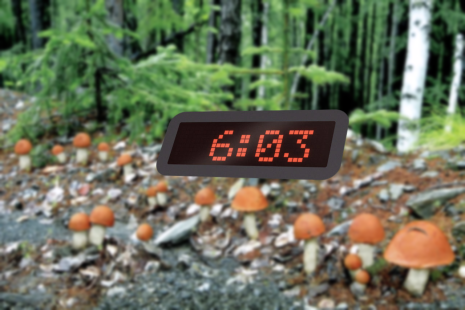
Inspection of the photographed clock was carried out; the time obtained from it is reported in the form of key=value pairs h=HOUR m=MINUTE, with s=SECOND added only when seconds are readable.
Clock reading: h=6 m=3
